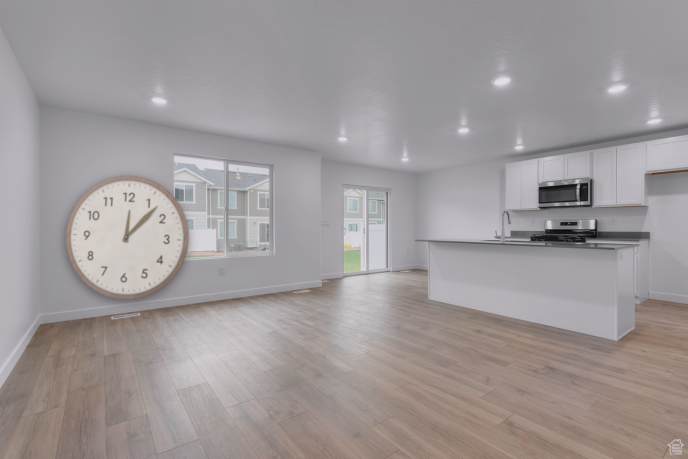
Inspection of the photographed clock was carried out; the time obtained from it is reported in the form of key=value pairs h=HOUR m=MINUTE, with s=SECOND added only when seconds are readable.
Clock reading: h=12 m=7
